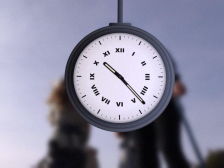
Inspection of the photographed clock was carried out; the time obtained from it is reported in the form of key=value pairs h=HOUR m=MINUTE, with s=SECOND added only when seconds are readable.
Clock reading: h=10 m=23
